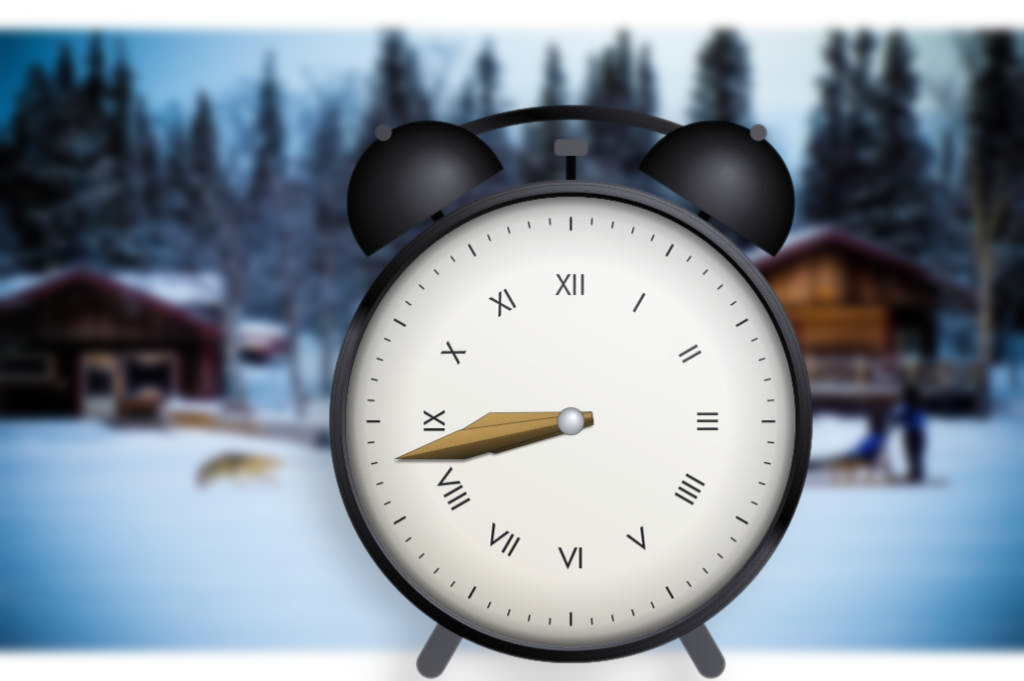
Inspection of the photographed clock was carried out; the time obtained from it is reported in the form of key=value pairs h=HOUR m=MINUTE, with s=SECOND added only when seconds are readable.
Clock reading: h=8 m=43
